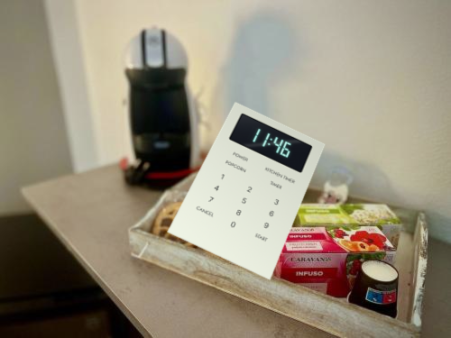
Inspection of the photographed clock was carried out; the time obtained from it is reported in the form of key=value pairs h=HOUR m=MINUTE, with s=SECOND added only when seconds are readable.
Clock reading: h=11 m=46
